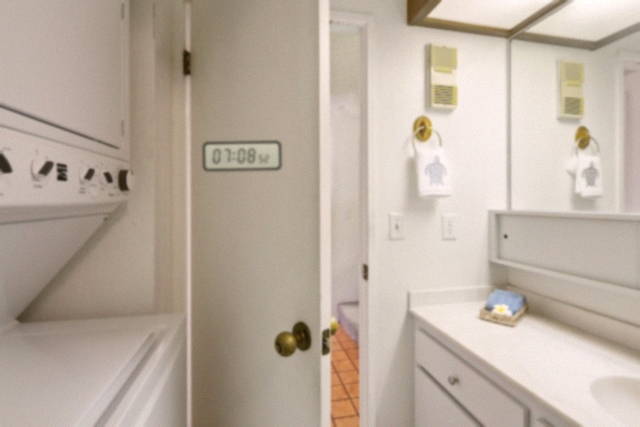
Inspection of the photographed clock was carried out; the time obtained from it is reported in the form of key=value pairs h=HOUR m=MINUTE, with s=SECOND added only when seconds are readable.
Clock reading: h=7 m=8
